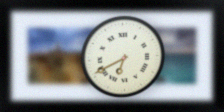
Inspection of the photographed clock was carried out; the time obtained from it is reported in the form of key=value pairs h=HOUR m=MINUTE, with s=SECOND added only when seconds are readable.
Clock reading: h=6 m=41
